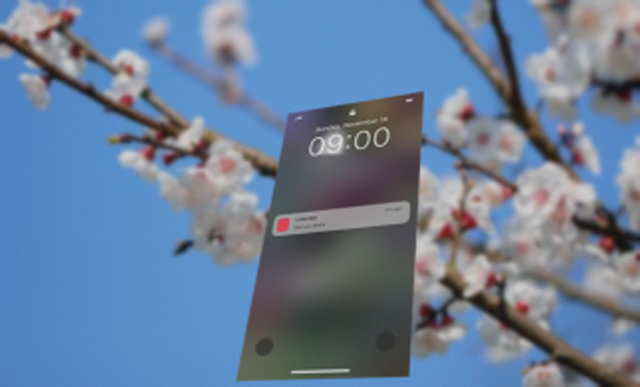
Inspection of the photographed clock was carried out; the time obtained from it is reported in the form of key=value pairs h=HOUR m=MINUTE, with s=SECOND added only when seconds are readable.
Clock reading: h=9 m=0
